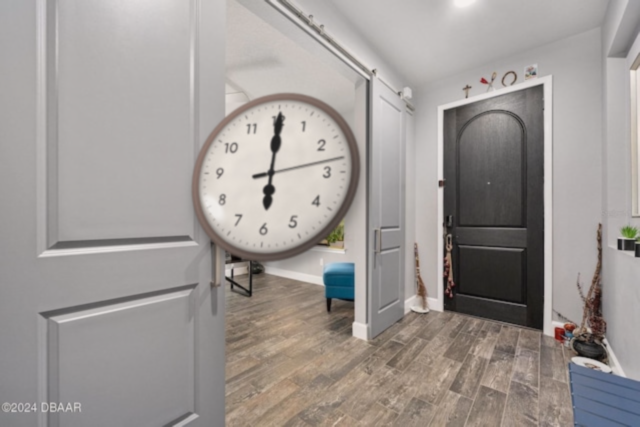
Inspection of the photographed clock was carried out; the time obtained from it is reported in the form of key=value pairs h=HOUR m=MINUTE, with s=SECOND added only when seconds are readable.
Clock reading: h=6 m=0 s=13
